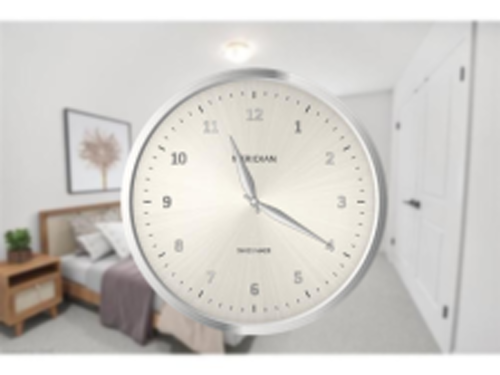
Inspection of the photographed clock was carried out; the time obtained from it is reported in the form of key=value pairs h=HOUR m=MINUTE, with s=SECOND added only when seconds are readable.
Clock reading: h=11 m=20
